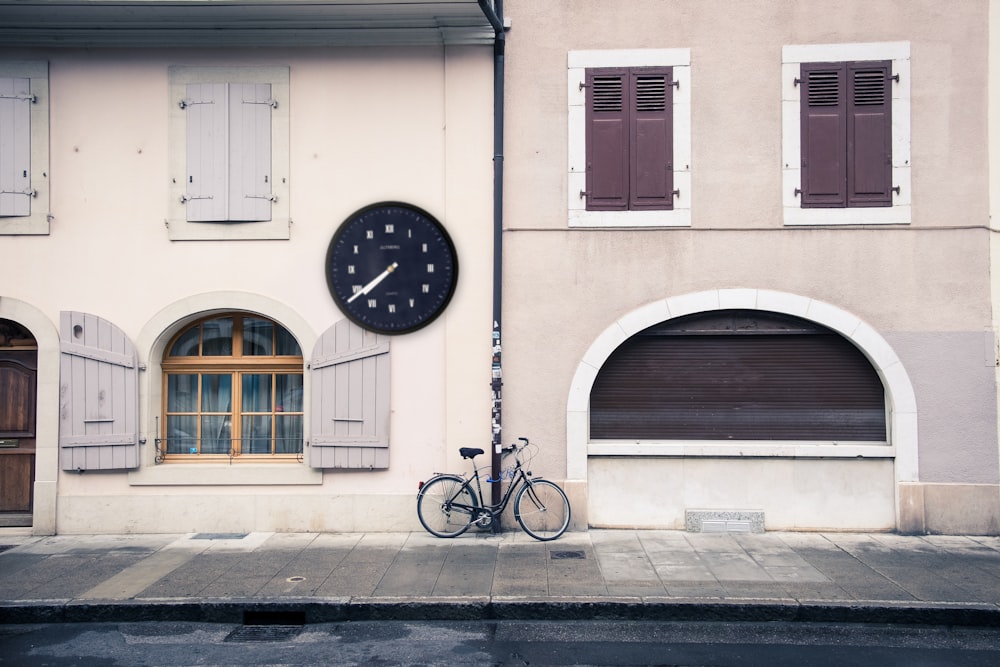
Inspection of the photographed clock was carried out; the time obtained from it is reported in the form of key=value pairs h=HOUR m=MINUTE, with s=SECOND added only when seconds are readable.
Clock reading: h=7 m=39
